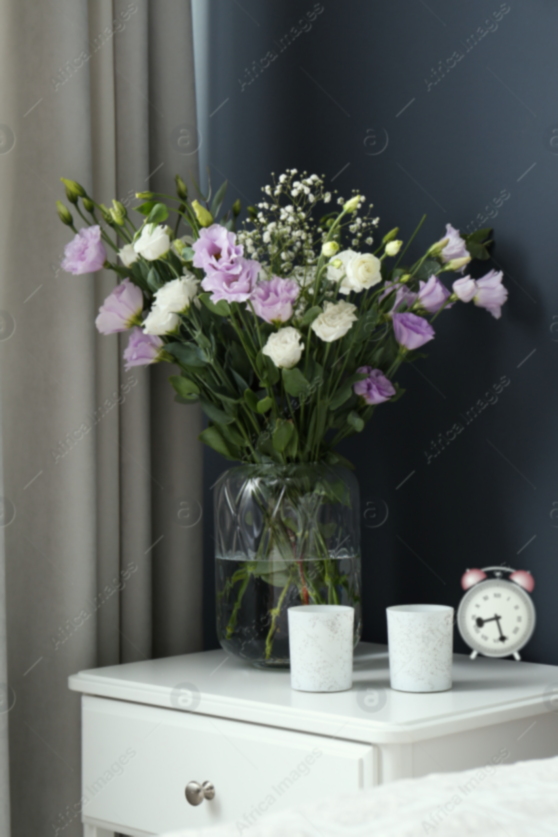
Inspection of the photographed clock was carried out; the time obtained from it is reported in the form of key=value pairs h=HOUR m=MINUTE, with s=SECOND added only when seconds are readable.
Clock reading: h=8 m=27
